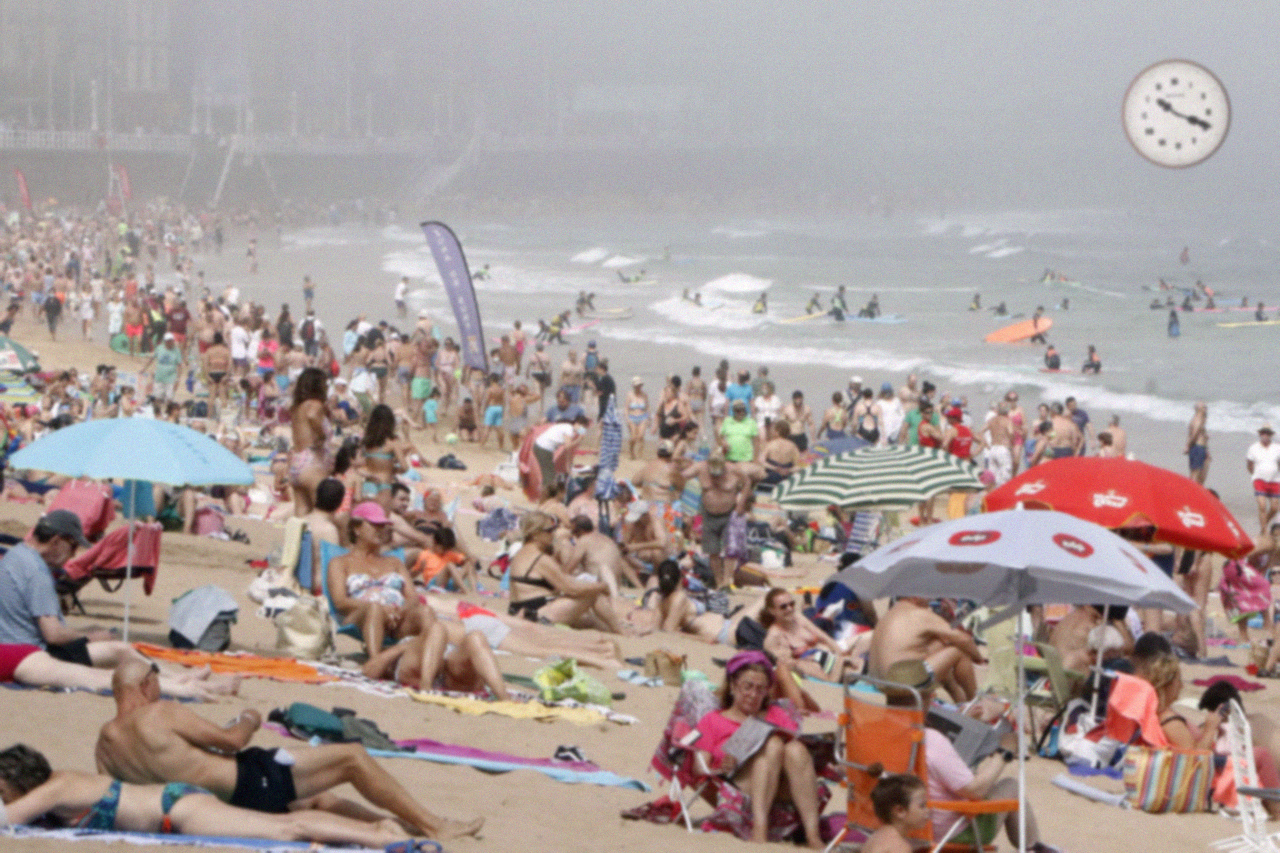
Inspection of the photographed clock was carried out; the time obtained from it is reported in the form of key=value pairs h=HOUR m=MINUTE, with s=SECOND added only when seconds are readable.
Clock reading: h=10 m=19
